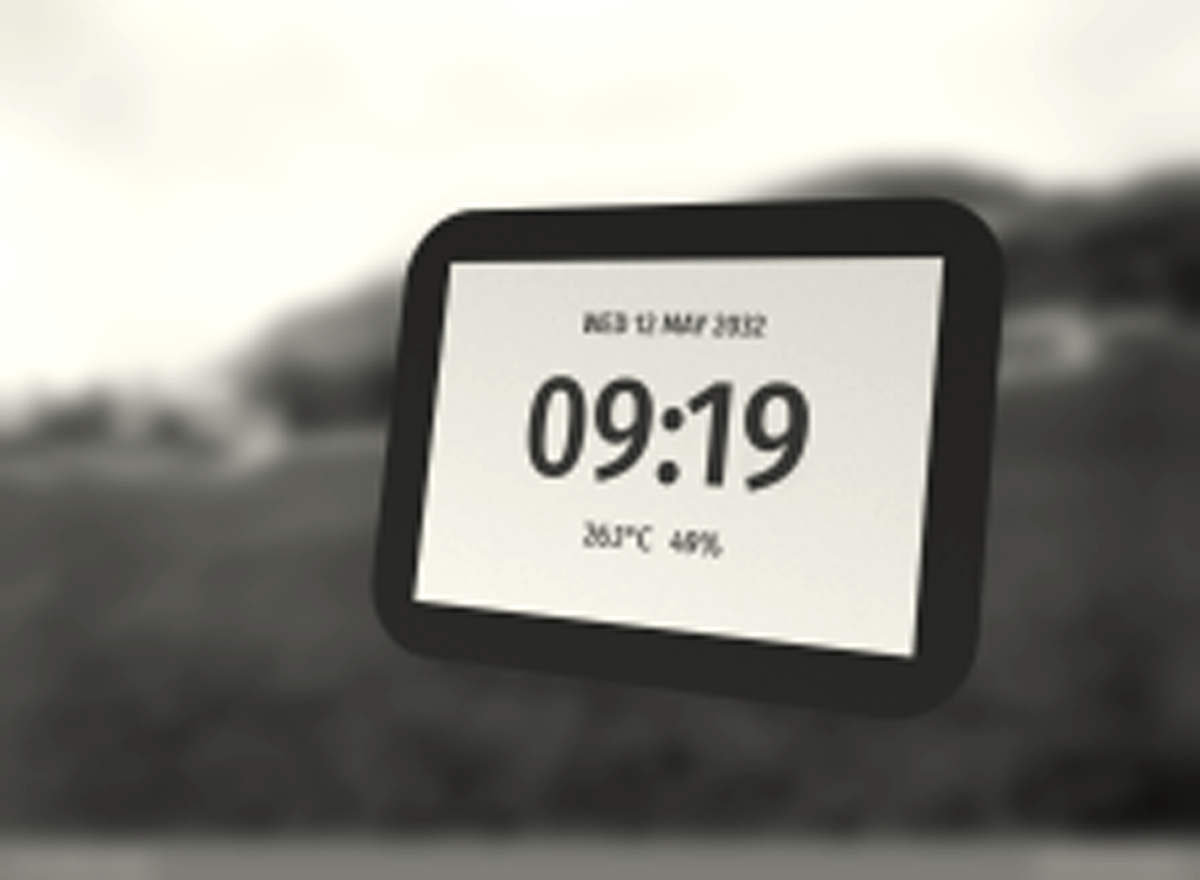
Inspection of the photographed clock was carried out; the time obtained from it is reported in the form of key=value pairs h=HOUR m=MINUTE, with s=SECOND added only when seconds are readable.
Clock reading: h=9 m=19
